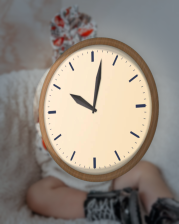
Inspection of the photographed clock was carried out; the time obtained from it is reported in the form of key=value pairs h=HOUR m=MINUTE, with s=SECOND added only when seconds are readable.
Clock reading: h=10 m=2
